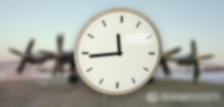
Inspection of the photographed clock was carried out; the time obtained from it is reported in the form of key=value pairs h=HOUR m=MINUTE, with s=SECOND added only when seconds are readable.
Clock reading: h=11 m=44
